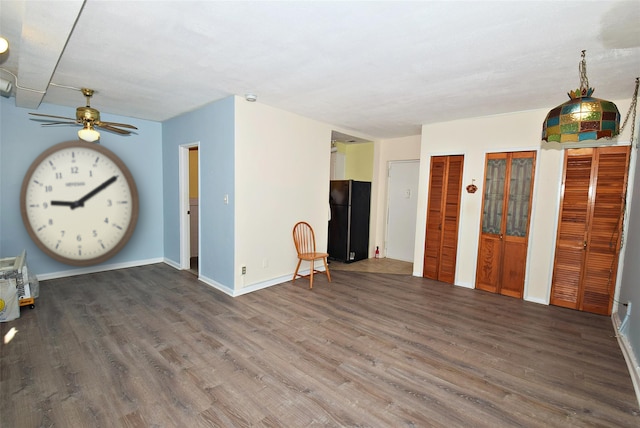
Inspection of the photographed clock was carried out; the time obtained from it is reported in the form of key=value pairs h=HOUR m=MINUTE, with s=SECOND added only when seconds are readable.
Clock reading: h=9 m=10
